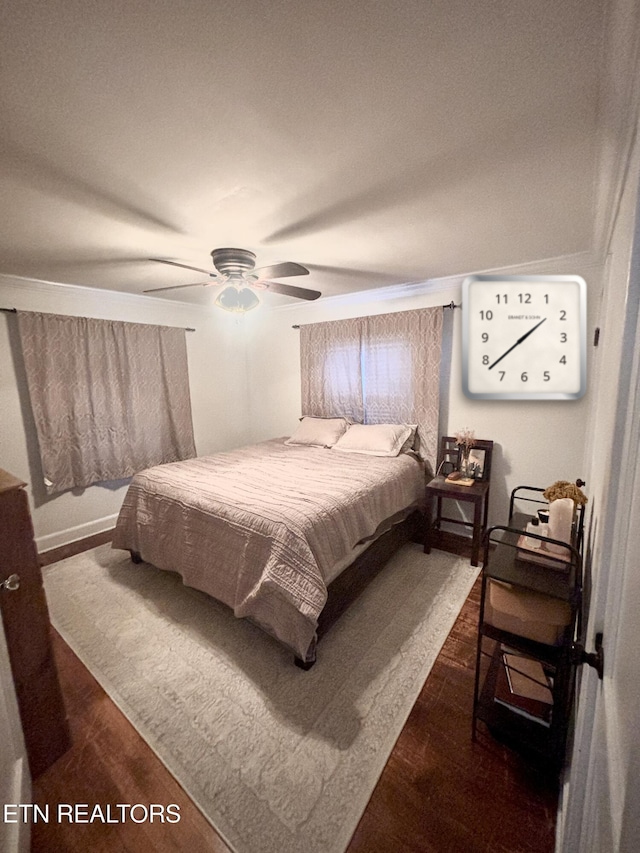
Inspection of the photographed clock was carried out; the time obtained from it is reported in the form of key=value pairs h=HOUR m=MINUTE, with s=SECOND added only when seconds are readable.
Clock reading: h=1 m=38
